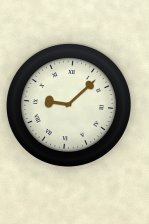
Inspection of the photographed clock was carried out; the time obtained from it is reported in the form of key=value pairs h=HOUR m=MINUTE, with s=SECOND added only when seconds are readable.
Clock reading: h=9 m=7
